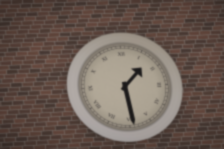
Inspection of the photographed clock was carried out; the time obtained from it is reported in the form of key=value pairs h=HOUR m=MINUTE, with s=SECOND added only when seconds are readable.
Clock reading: h=1 m=29
